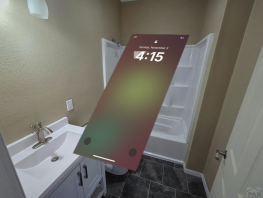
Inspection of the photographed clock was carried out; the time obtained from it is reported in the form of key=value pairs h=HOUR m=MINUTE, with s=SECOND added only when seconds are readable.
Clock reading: h=4 m=15
